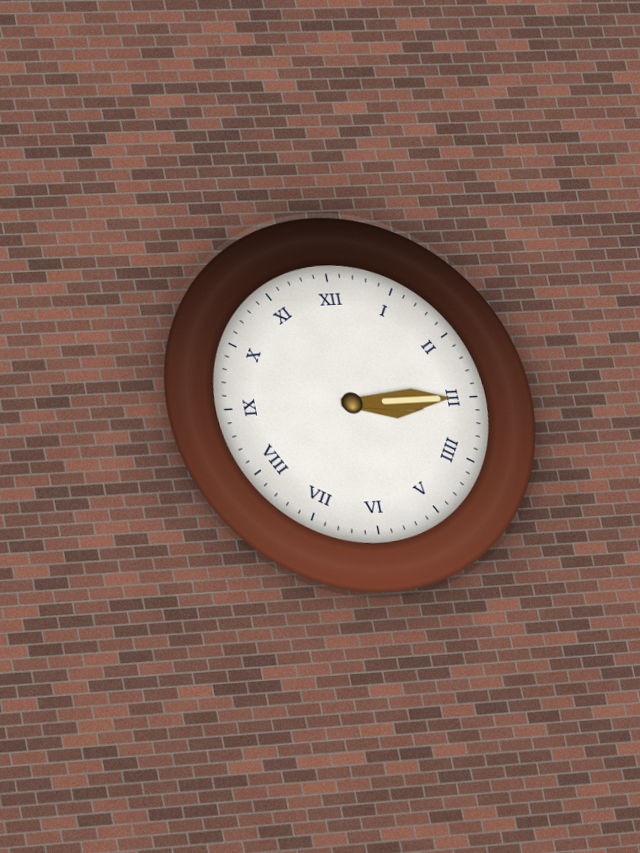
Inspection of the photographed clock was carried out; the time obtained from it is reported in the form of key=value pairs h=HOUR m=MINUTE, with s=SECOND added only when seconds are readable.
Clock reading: h=3 m=15
